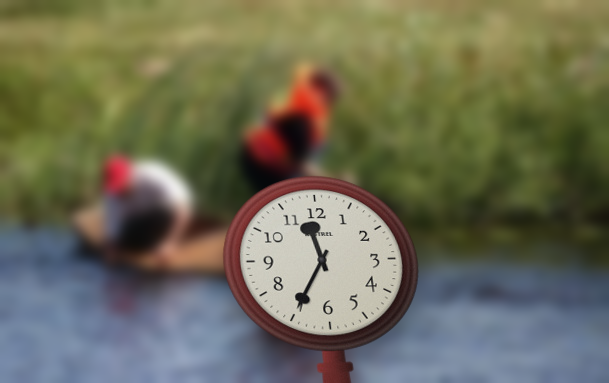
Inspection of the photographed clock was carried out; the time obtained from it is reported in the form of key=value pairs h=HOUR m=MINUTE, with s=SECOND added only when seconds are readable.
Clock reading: h=11 m=35
